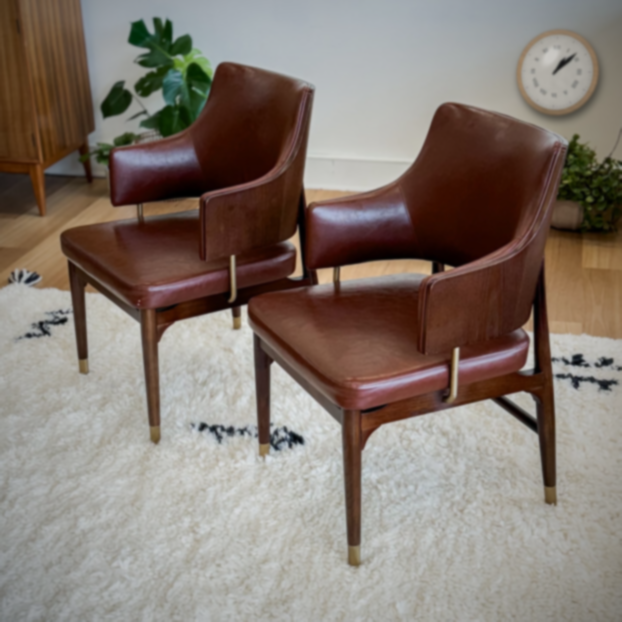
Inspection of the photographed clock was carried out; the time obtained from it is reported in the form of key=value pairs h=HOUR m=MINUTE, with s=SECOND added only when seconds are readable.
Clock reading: h=1 m=8
